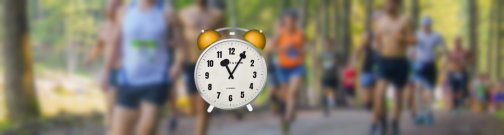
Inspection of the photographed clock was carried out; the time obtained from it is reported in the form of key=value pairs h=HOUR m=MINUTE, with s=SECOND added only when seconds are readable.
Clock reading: h=11 m=5
